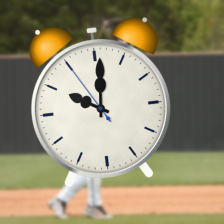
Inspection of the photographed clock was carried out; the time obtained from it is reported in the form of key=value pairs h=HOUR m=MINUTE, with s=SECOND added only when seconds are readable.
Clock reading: h=10 m=0 s=55
